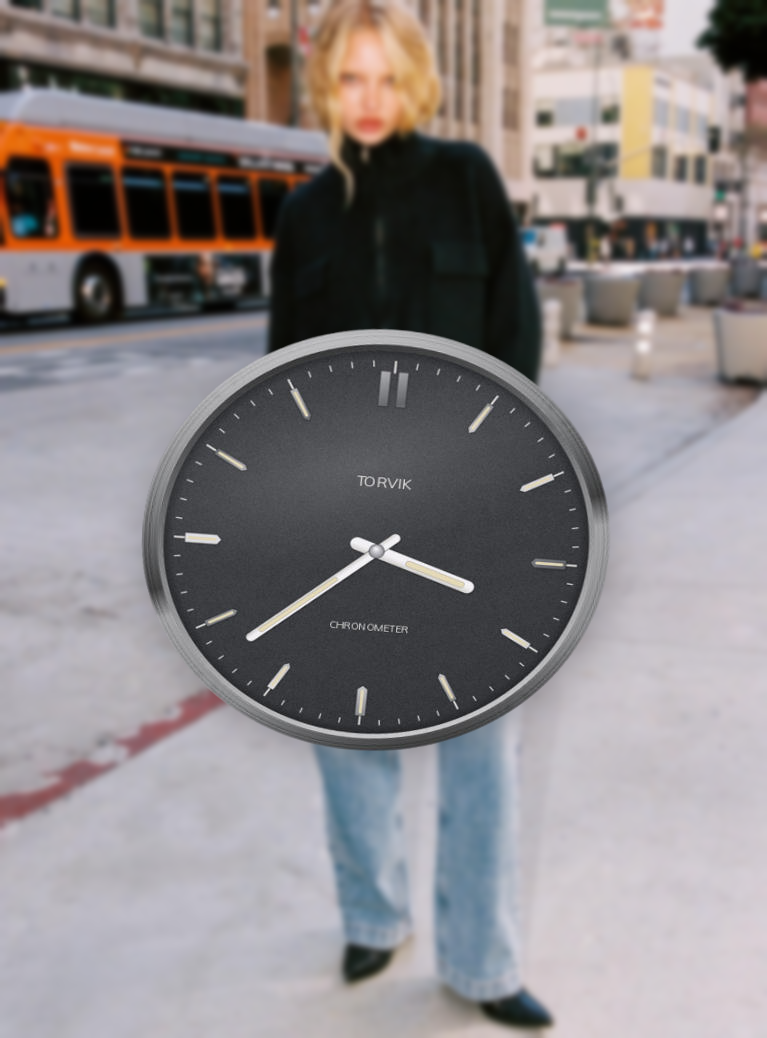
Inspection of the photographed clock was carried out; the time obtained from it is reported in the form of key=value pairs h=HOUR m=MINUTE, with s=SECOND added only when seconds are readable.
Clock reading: h=3 m=38
